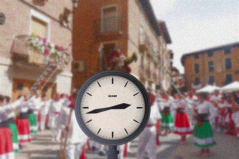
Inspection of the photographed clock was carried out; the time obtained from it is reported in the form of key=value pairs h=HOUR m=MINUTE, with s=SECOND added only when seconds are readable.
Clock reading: h=2 m=43
